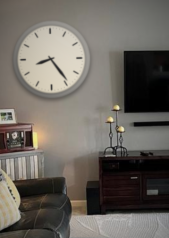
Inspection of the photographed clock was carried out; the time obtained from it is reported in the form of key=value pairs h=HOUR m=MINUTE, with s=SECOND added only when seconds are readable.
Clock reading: h=8 m=24
